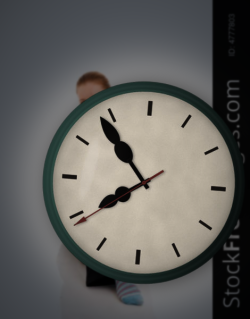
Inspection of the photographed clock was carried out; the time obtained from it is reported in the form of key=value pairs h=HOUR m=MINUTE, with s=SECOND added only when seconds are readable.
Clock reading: h=7 m=53 s=39
